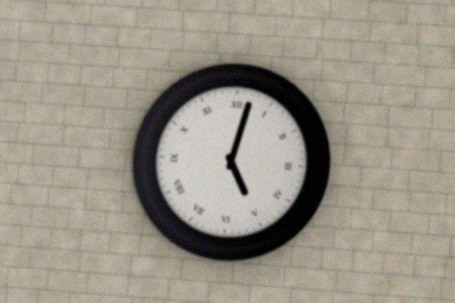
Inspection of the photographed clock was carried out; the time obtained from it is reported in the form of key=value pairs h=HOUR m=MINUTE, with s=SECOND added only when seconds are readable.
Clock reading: h=5 m=2
